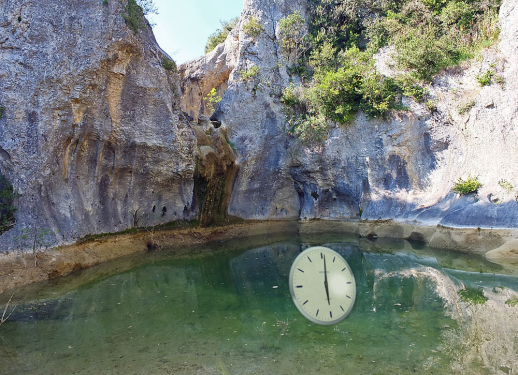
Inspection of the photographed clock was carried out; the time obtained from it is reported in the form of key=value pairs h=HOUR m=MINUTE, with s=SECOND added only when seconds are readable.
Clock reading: h=6 m=1
